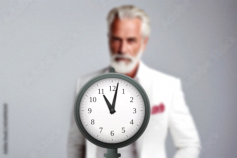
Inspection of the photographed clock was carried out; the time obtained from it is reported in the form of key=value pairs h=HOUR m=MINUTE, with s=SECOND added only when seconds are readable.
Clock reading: h=11 m=2
